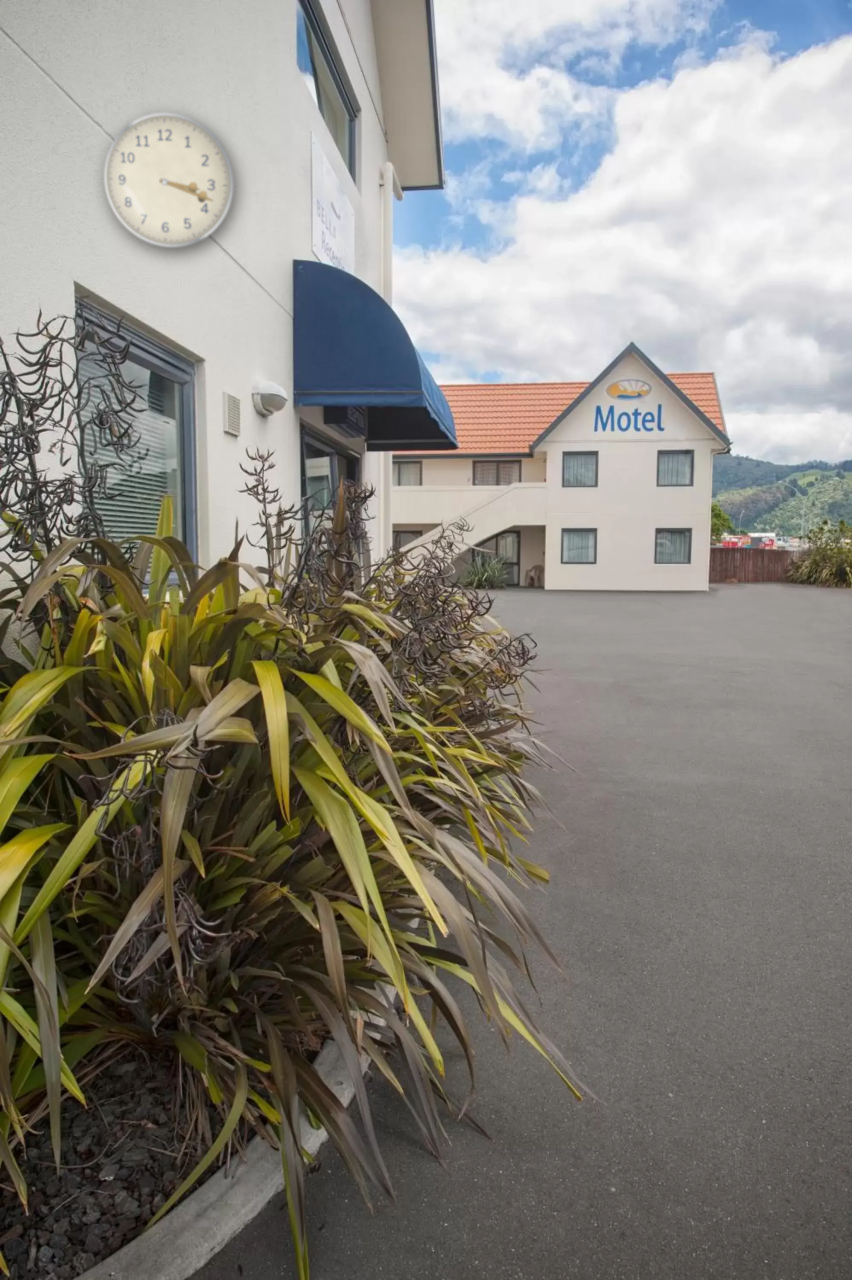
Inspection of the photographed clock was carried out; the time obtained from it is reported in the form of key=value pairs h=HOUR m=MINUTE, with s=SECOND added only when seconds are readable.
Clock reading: h=3 m=18
